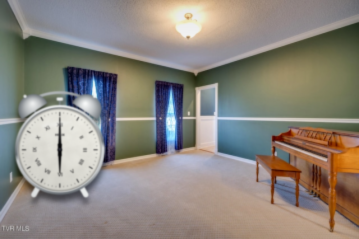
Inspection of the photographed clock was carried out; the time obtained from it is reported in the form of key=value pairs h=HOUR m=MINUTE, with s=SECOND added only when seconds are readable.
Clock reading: h=6 m=0
